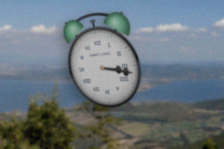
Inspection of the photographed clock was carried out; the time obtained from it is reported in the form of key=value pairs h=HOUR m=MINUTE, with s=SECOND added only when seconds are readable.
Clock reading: h=3 m=17
